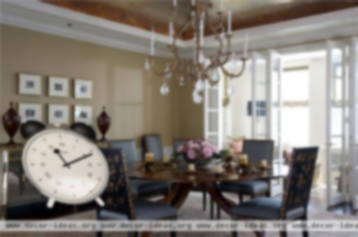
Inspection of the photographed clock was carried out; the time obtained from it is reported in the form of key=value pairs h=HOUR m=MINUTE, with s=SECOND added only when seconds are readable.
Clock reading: h=11 m=11
